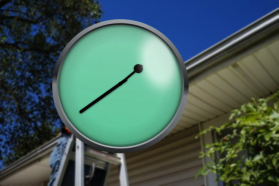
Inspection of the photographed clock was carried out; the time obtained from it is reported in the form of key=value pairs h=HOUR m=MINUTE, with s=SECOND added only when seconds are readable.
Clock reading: h=1 m=39
